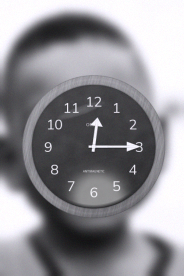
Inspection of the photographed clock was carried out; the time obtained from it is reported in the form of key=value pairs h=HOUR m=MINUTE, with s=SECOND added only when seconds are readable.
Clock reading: h=12 m=15
